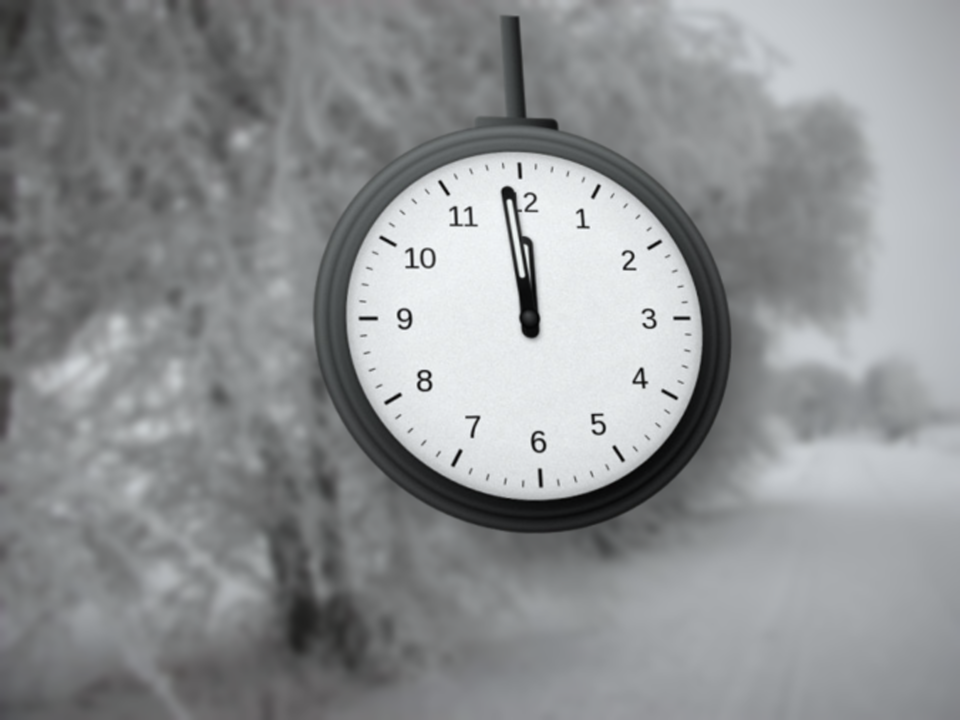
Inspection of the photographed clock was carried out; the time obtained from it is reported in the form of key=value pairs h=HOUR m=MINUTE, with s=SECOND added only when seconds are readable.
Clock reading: h=11 m=59
